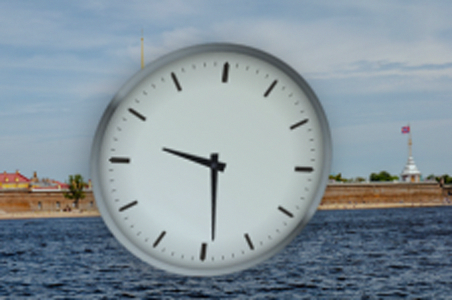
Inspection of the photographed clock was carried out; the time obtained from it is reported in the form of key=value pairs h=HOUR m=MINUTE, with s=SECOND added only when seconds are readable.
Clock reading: h=9 m=29
